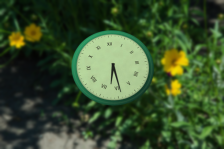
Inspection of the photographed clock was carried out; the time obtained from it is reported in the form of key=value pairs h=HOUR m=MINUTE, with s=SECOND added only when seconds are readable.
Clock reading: h=6 m=29
